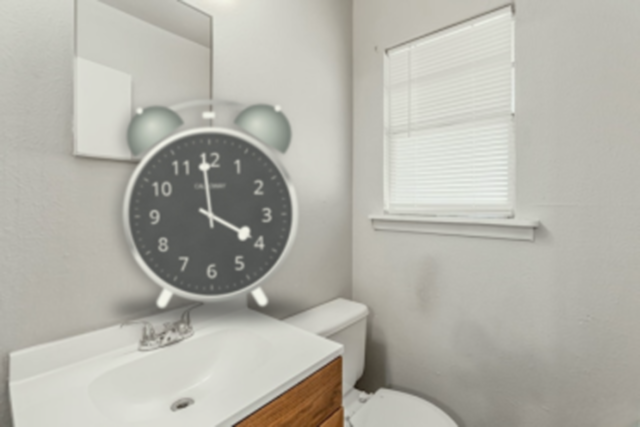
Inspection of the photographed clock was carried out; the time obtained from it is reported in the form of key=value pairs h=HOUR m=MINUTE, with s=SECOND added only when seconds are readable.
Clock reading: h=3 m=59
